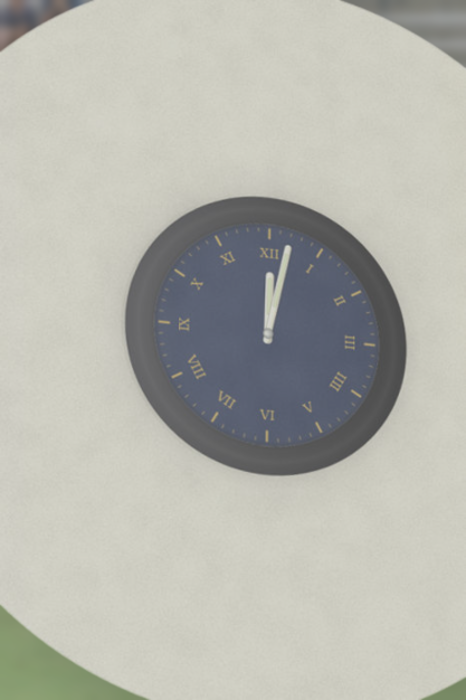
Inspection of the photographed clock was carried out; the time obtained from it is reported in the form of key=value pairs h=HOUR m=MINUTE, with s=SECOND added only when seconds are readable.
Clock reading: h=12 m=2
